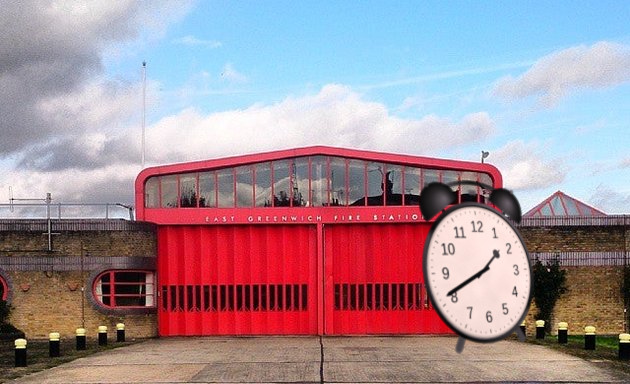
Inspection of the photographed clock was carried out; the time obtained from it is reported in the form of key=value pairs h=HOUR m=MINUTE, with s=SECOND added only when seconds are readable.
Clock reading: h=1 m=41
